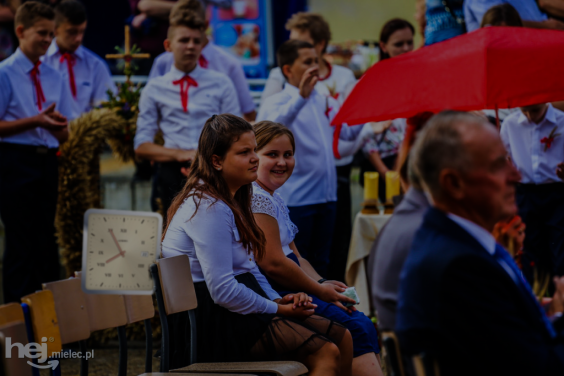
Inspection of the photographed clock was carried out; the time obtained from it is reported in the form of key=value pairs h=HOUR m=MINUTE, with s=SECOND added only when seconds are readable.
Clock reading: h=7 m=55
